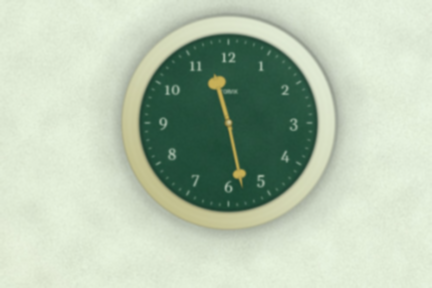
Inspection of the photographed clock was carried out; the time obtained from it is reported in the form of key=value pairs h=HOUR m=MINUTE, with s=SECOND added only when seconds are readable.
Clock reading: h=11 m=28
